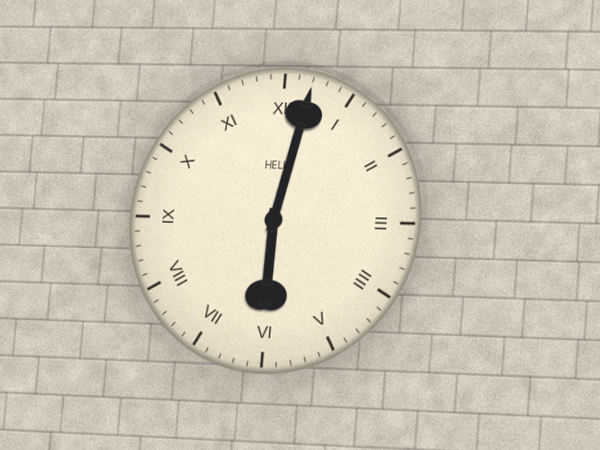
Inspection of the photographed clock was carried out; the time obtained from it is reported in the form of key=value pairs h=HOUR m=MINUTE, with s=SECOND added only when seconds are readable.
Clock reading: h=6 m=2
